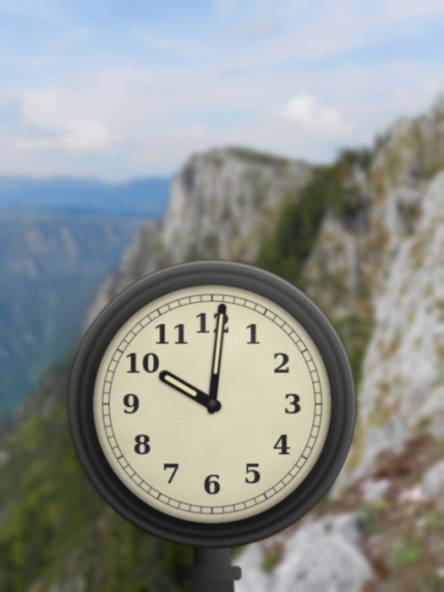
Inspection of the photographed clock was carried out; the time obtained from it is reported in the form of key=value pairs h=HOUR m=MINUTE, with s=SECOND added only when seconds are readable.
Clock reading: h=10 m=1
